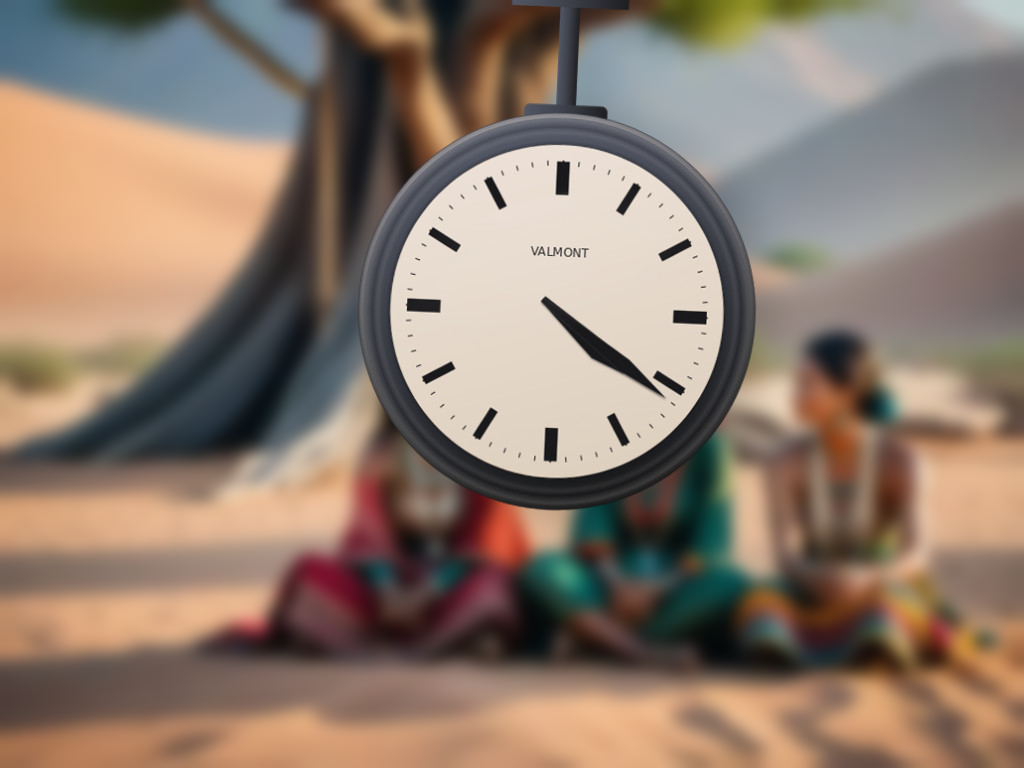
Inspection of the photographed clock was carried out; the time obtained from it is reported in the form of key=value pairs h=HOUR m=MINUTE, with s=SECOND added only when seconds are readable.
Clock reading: h=4 m=21
